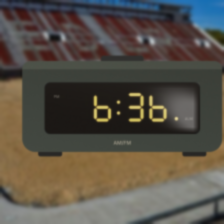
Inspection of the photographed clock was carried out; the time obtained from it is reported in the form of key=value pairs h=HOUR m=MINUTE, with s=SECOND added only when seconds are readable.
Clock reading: h=6 m=36
